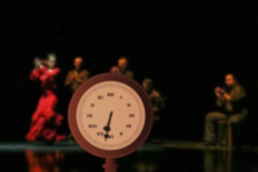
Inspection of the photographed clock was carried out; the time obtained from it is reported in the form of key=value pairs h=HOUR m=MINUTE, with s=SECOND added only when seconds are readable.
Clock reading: h=6 m=32
